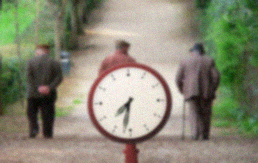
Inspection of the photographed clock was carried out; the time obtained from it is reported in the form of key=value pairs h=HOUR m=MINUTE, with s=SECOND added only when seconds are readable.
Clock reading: h=7 m=32
